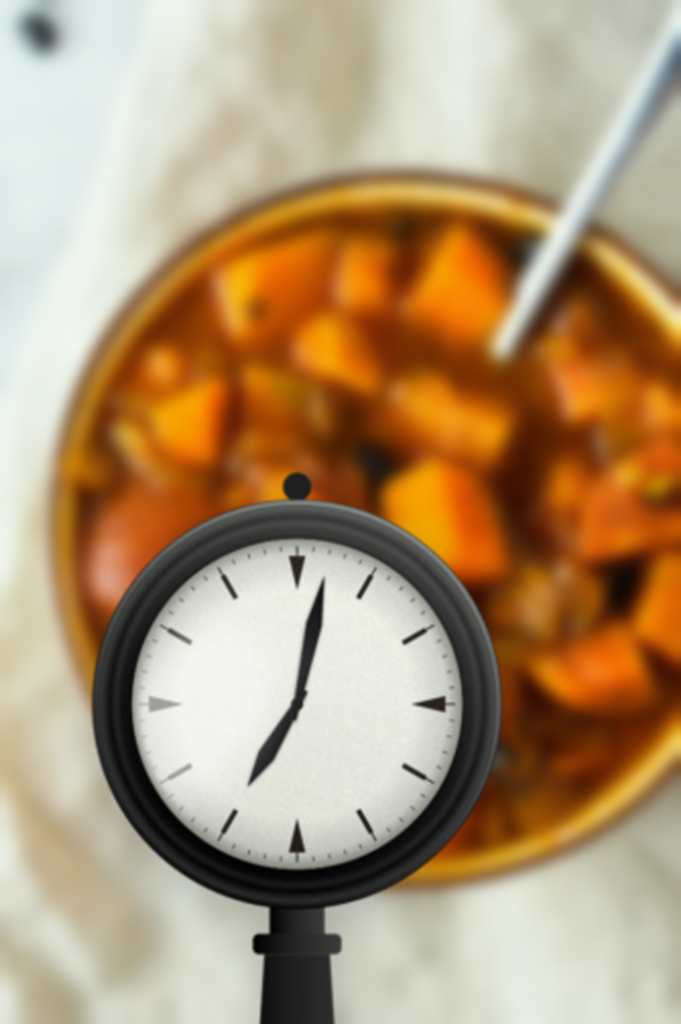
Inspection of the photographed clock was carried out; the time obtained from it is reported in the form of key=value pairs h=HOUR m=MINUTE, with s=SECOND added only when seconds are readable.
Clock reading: h=7 m=2
